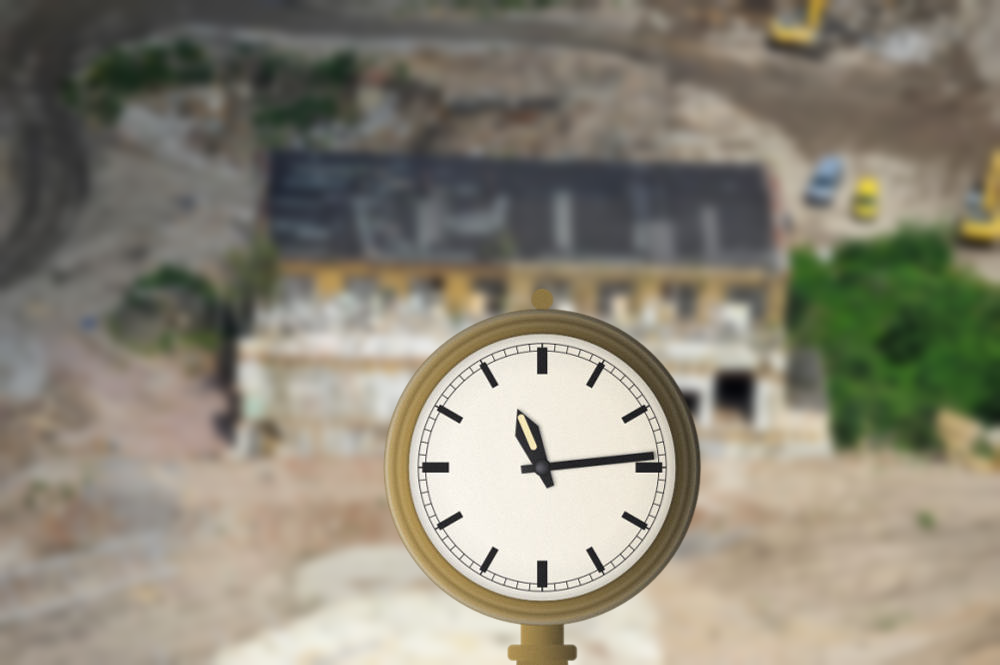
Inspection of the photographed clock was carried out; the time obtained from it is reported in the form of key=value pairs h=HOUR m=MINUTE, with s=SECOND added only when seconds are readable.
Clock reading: h=11 m=14
